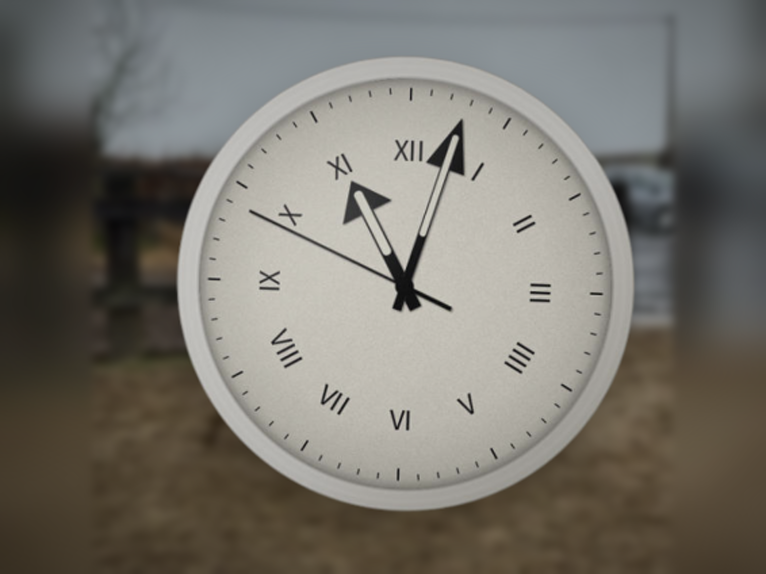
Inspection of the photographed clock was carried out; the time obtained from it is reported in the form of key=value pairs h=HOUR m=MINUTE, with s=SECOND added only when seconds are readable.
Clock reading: h=11 m=2 s=49
